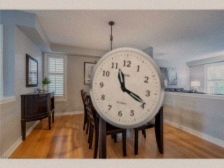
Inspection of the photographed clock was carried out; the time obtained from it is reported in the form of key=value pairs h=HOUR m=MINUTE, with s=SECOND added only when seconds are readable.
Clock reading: h=11 m=19
